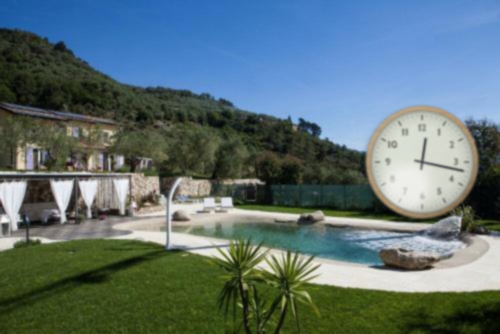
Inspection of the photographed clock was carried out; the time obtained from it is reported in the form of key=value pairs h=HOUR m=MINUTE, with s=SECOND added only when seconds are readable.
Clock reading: h=12 m=17
